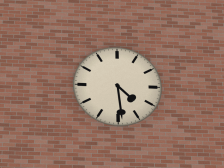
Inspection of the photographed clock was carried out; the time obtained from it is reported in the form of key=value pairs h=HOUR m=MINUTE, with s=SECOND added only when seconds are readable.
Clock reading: h=4 m=29
